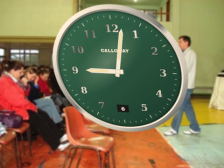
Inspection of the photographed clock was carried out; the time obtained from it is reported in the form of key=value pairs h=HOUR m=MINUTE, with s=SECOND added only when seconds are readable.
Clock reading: h=9 m=2
